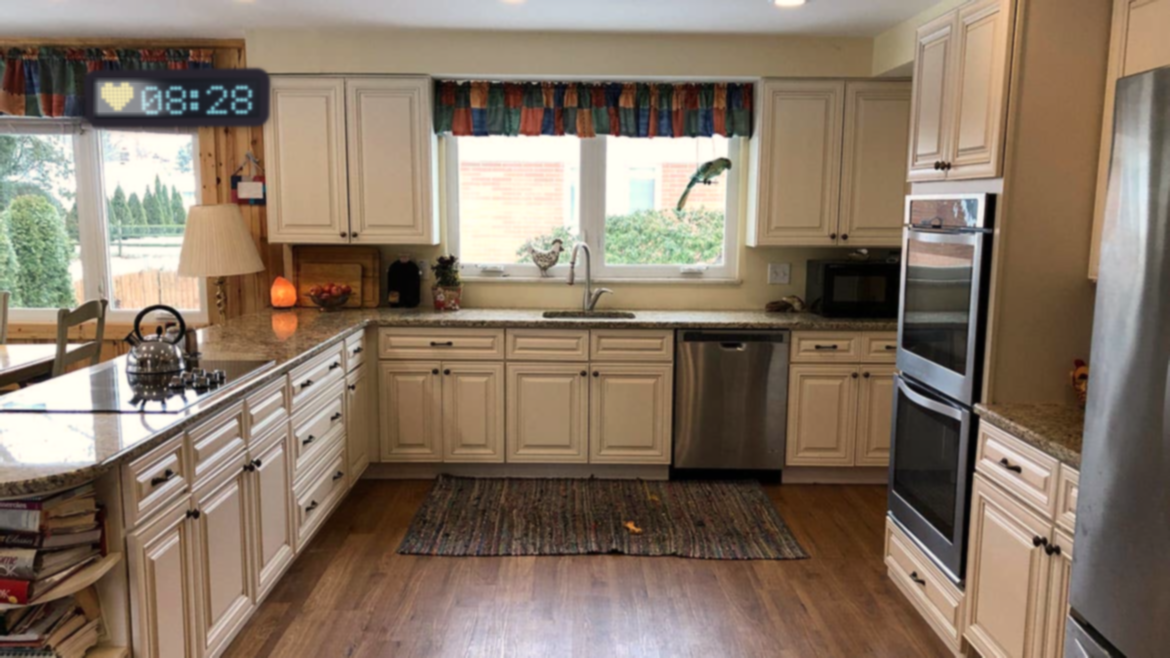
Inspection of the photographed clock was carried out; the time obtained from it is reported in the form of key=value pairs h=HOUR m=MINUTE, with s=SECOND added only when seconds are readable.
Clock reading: h=8 m=28
